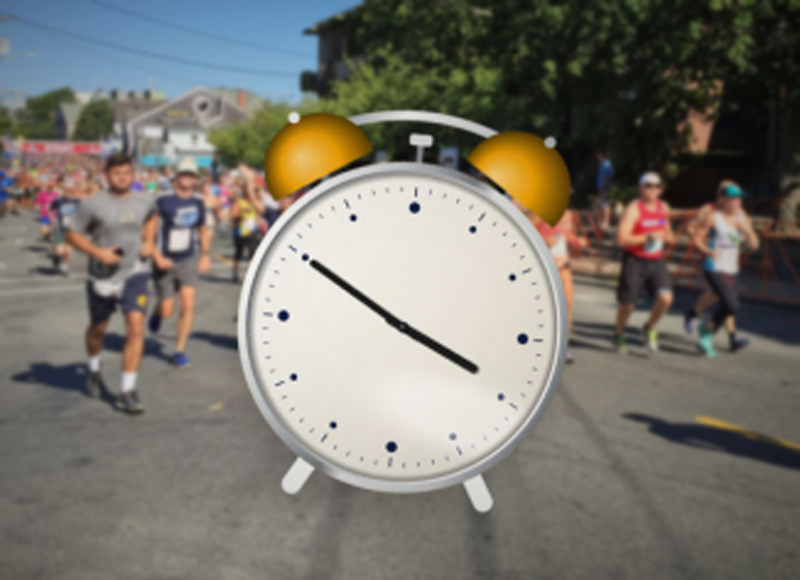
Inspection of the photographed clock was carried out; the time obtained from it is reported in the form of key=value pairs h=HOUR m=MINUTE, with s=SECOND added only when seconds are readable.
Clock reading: h=3 m=50
